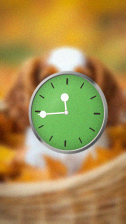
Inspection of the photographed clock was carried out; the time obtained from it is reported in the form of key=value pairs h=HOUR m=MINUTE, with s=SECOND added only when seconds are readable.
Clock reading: h=11 m=44
